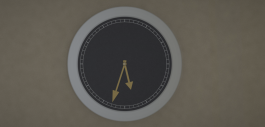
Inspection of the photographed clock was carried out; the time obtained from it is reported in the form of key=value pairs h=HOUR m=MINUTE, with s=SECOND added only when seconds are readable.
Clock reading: h=5 m=33
